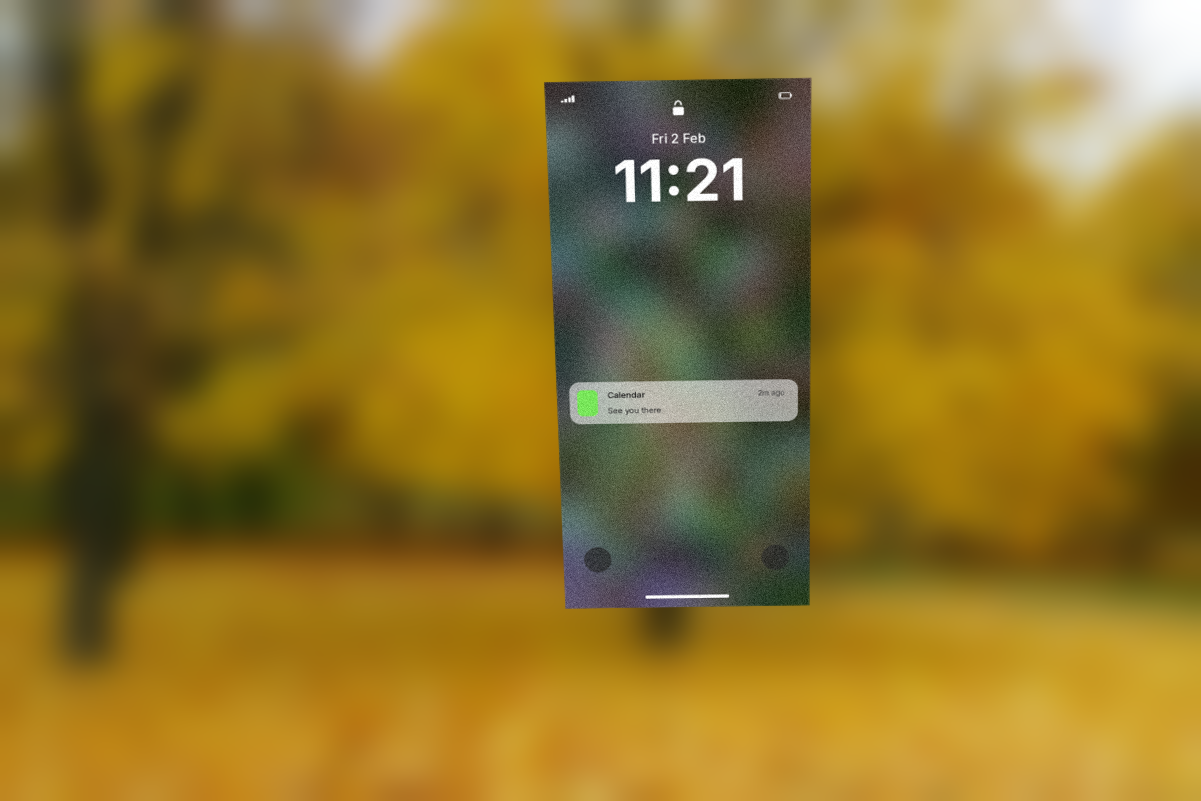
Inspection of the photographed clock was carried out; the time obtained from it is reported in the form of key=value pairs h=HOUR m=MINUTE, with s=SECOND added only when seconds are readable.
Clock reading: h=11 m=21
